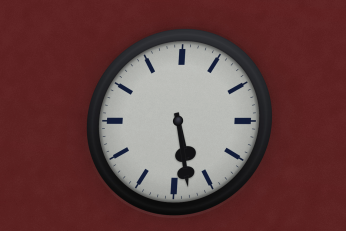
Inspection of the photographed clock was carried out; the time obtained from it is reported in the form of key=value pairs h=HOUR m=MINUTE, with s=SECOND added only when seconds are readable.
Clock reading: h=5 m=28
